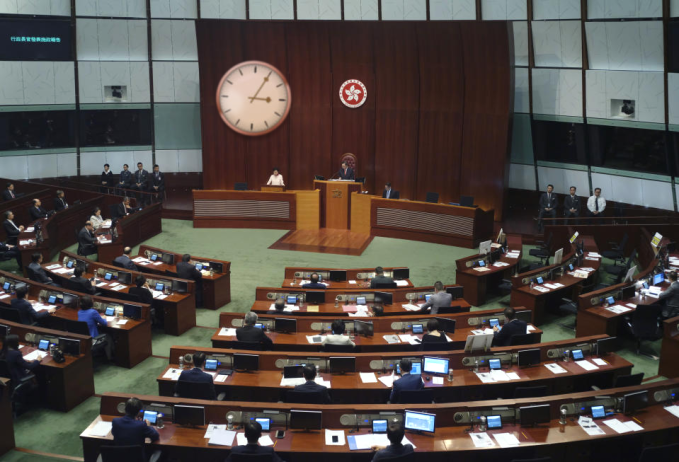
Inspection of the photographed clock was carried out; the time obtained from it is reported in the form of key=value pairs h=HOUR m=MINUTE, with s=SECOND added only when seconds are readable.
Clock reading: h=3 m=5
